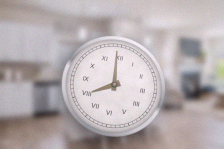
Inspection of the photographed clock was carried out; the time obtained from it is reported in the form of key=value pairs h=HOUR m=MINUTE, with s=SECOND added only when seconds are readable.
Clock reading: h=7 m=59
